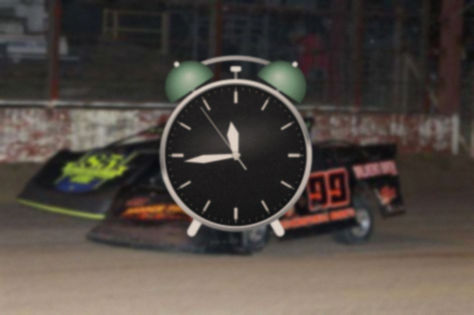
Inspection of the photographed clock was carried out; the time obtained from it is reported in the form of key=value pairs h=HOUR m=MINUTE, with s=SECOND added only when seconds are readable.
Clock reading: h=11 m=43 s=54
